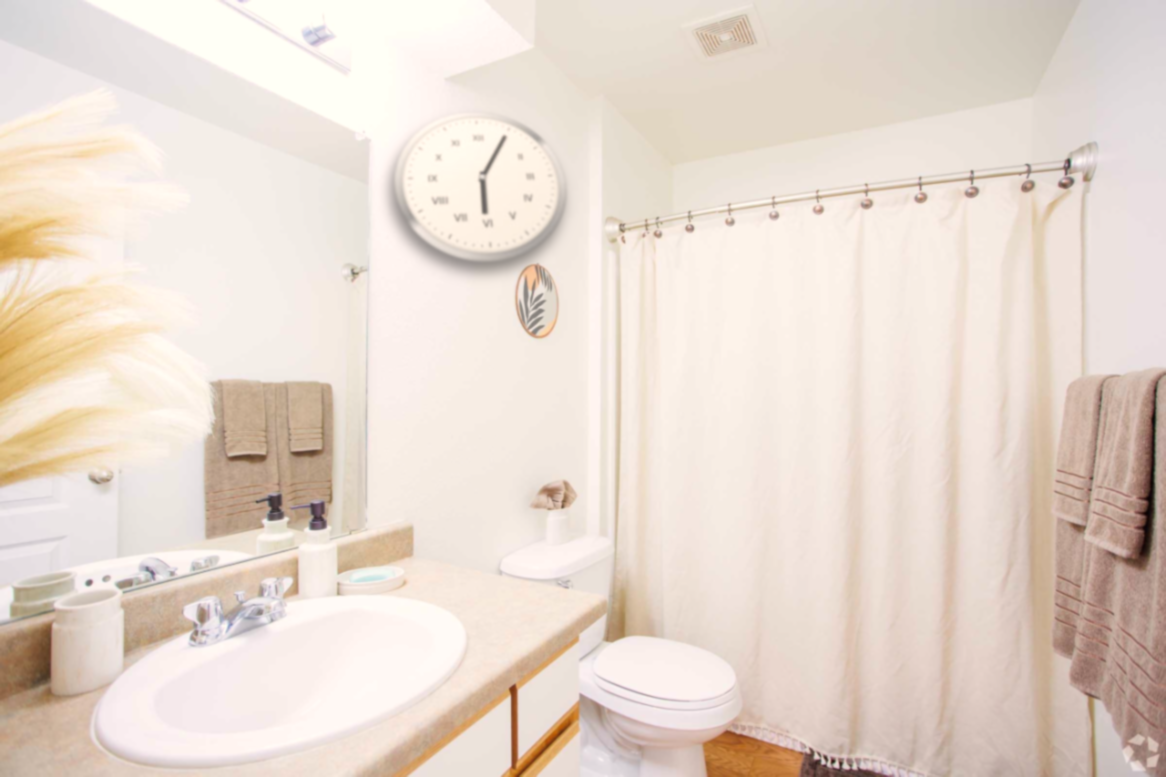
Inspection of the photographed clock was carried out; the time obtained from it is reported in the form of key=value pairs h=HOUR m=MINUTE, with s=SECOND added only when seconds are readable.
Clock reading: h=6 m=5
